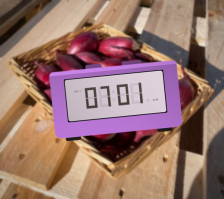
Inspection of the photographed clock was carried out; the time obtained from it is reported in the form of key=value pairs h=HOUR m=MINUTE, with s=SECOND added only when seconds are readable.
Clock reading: h=7 m=1
